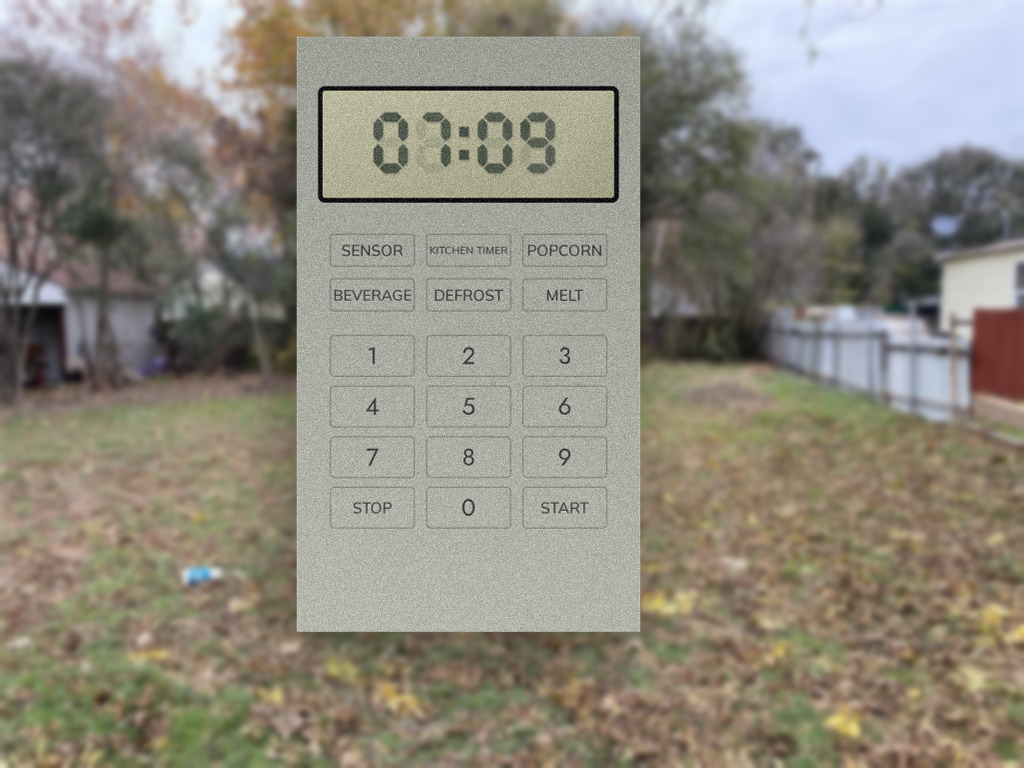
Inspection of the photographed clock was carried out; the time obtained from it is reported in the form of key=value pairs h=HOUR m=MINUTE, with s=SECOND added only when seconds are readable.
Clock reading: h=7 m=9
